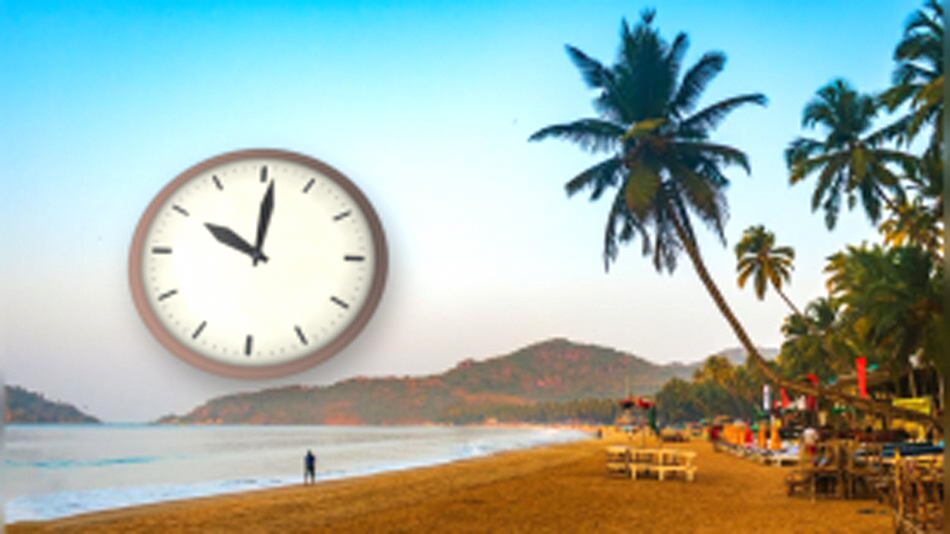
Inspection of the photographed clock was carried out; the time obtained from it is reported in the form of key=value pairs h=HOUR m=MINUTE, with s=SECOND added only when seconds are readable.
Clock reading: h=10 m=1
